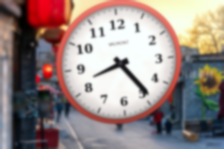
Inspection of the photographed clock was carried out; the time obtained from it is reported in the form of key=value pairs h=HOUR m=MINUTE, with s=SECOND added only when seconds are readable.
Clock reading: h=8 m=24
